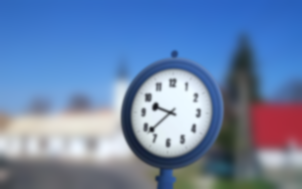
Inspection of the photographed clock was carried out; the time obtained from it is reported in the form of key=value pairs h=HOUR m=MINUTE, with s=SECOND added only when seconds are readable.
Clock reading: h=9 m=38
